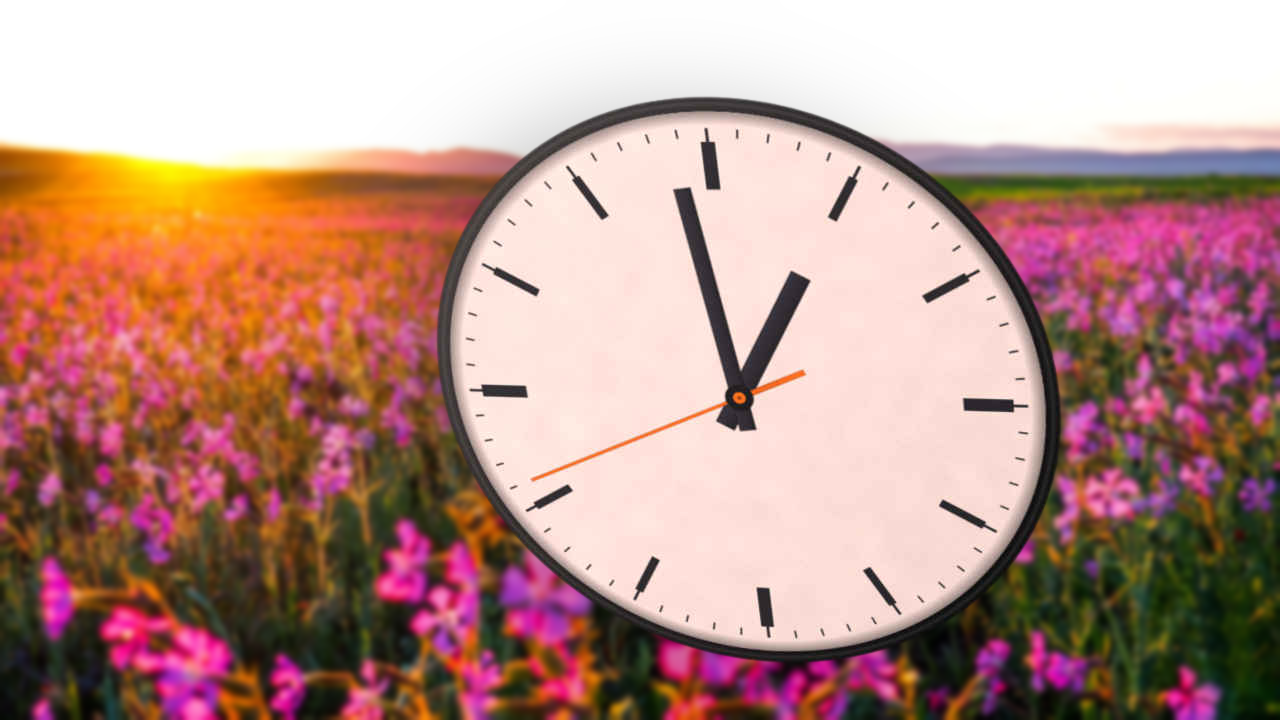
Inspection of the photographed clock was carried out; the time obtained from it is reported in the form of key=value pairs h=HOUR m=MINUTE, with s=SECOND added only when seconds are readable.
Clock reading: h=12 m=58 s=41
